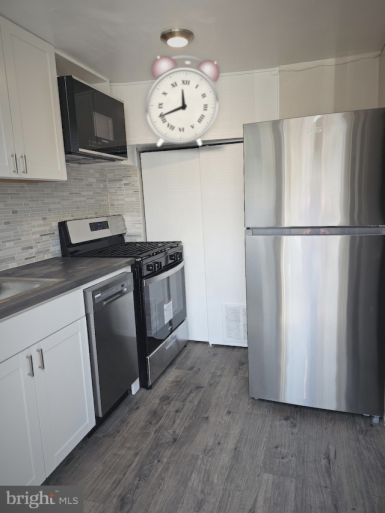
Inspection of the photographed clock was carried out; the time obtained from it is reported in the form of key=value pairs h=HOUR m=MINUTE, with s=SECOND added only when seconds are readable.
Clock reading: h=11 m=41
